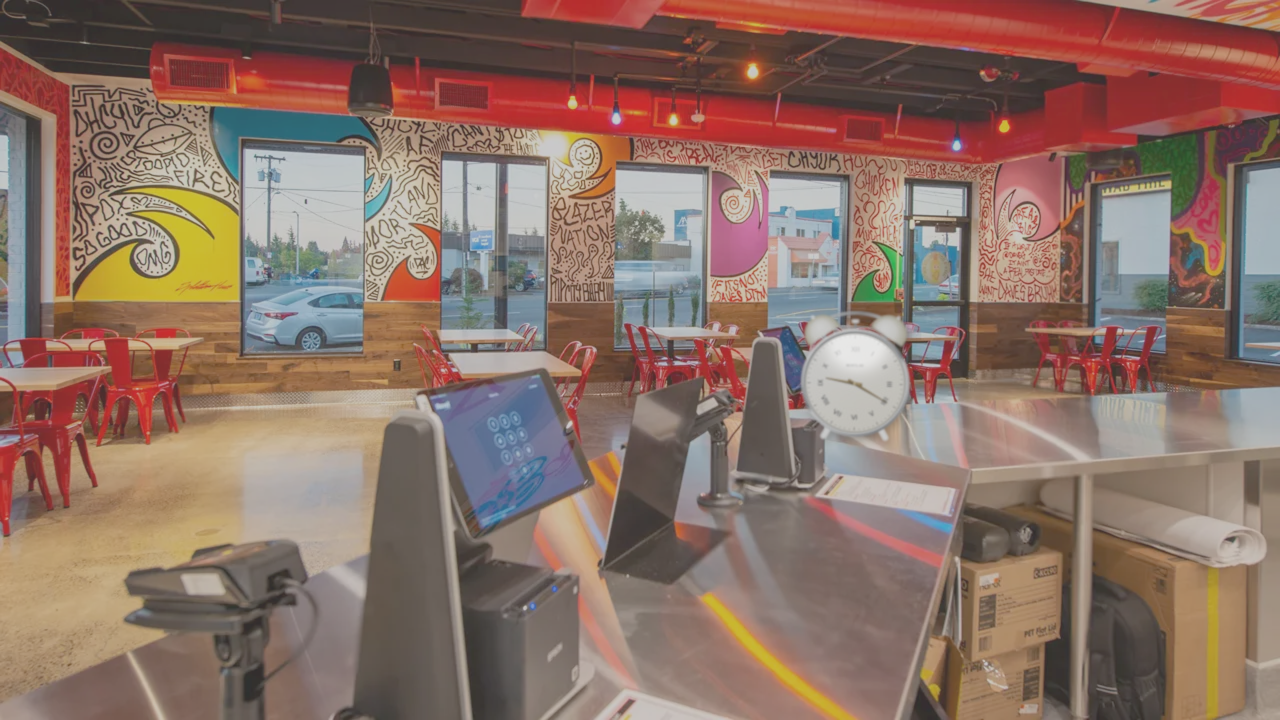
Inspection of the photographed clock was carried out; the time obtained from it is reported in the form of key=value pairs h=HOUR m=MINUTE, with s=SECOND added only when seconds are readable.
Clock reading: h=9 m=20
